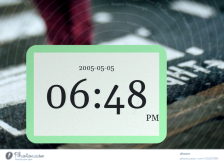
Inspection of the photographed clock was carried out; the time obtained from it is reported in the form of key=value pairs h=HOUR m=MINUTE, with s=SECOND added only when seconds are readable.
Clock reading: h=6 m=48
